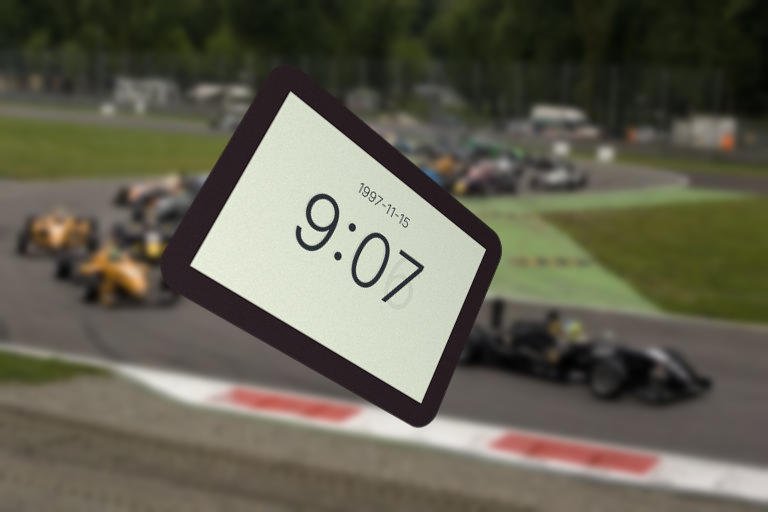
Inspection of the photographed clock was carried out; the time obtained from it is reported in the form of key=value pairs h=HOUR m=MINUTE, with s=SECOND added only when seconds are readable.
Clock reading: h=9 m=7
